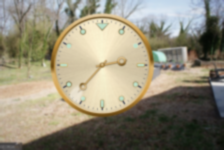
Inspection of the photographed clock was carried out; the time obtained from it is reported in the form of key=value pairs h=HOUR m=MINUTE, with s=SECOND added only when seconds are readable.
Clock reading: h=2 m=37
